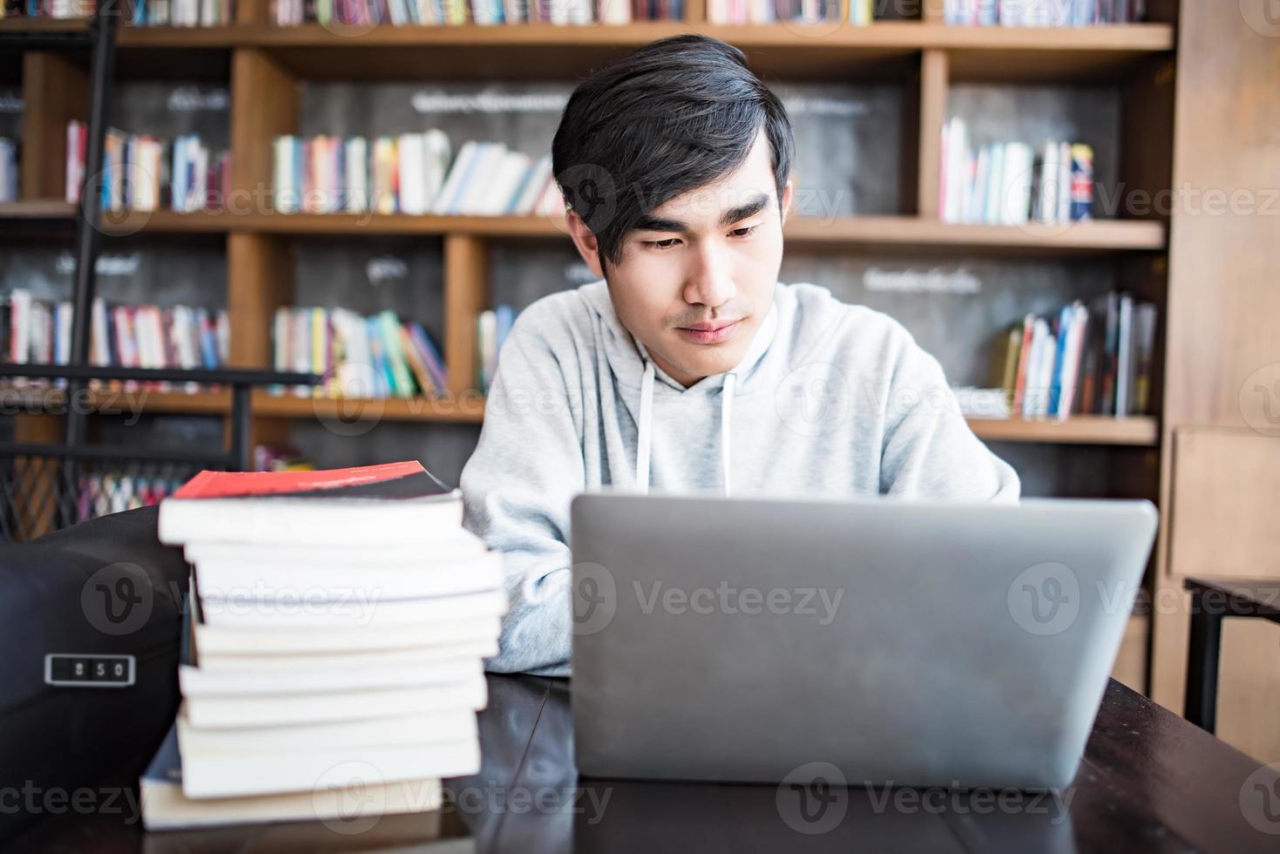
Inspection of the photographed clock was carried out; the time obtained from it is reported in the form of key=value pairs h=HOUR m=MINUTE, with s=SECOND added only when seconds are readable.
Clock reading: h=8 m=50
